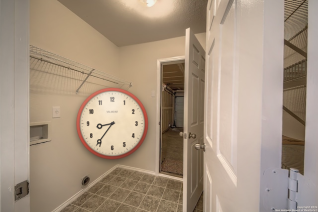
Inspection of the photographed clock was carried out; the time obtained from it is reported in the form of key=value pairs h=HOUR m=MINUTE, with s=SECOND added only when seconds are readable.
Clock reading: h=8 m=36
